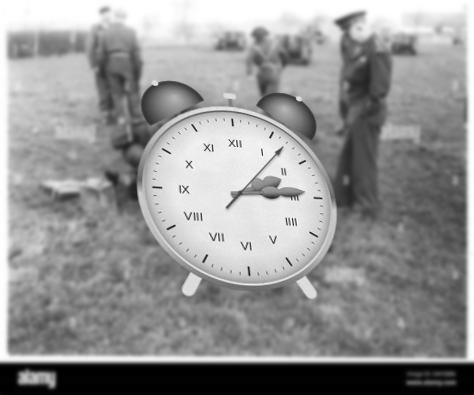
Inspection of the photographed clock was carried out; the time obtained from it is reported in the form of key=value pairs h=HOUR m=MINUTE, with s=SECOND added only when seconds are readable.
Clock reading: h=2 m=14 s=7
